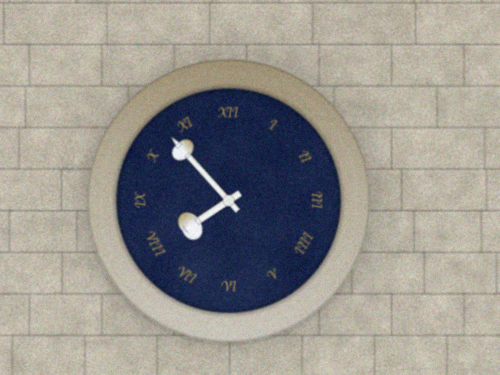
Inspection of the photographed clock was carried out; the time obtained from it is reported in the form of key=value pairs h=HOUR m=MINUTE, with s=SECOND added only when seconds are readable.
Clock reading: h=7 m=53
